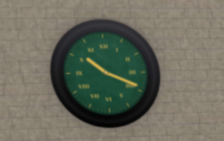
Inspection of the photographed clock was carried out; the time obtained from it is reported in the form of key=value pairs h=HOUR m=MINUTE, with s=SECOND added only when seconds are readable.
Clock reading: h=10 m=19
